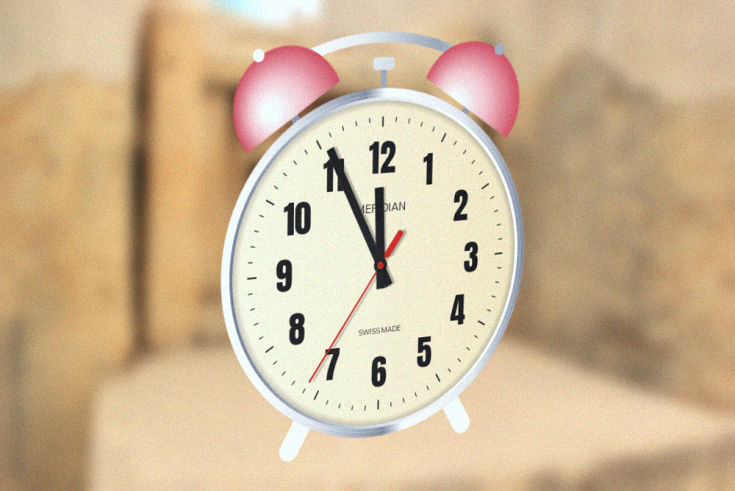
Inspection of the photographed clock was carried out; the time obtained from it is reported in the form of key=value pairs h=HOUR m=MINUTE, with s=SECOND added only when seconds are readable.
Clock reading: h=11 m=55 s=36
